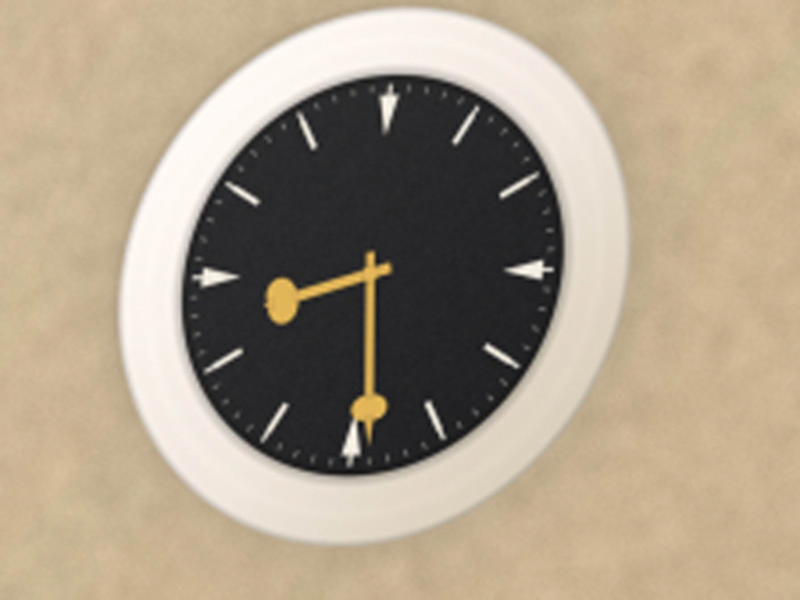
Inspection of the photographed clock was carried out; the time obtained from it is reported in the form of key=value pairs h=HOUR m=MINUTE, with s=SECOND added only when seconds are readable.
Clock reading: h=8 m=29
